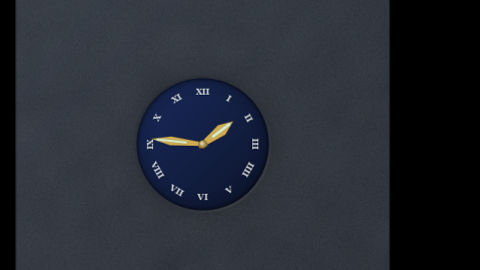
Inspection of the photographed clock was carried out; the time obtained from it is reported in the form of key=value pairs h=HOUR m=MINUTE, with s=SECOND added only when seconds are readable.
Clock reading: h=1 m=46
